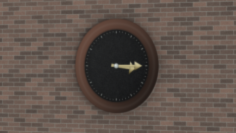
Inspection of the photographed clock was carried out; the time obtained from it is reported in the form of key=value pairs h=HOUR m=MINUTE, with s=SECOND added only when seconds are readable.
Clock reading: h=3 m=15
